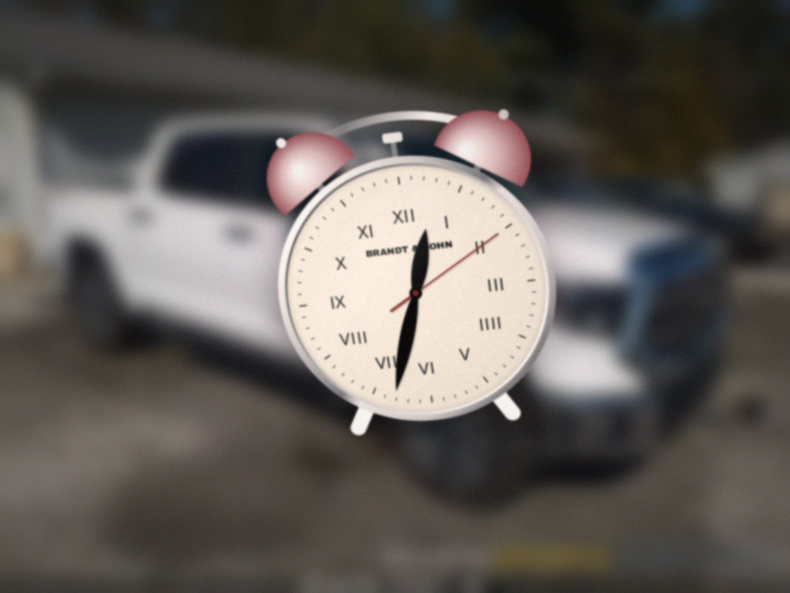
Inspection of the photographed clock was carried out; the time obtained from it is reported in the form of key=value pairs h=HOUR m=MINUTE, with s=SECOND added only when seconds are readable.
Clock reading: h=12 m=33 s=10
